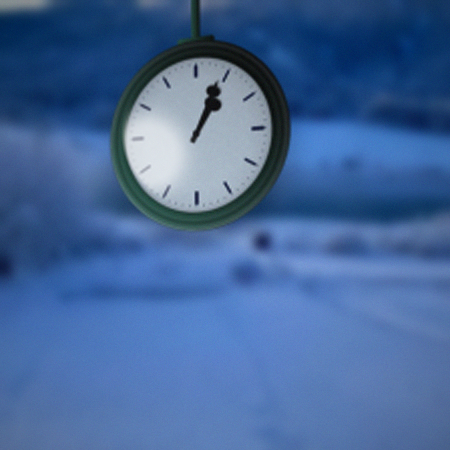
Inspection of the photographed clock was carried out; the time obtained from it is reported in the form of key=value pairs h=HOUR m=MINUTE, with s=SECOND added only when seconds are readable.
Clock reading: h=1 m=4
